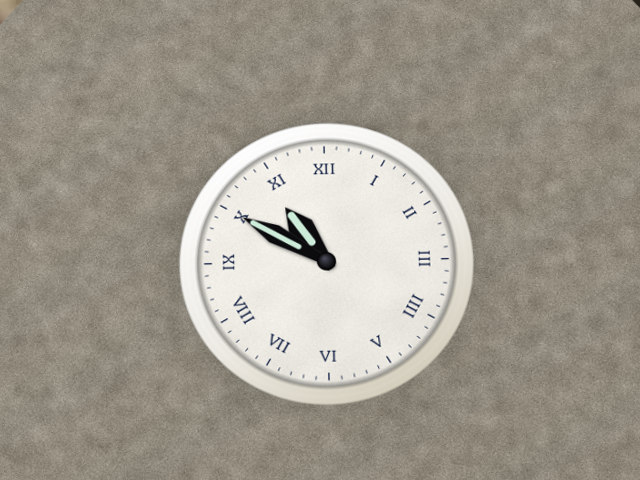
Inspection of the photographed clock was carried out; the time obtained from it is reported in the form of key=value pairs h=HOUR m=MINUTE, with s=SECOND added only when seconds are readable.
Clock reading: h=10 m=50
